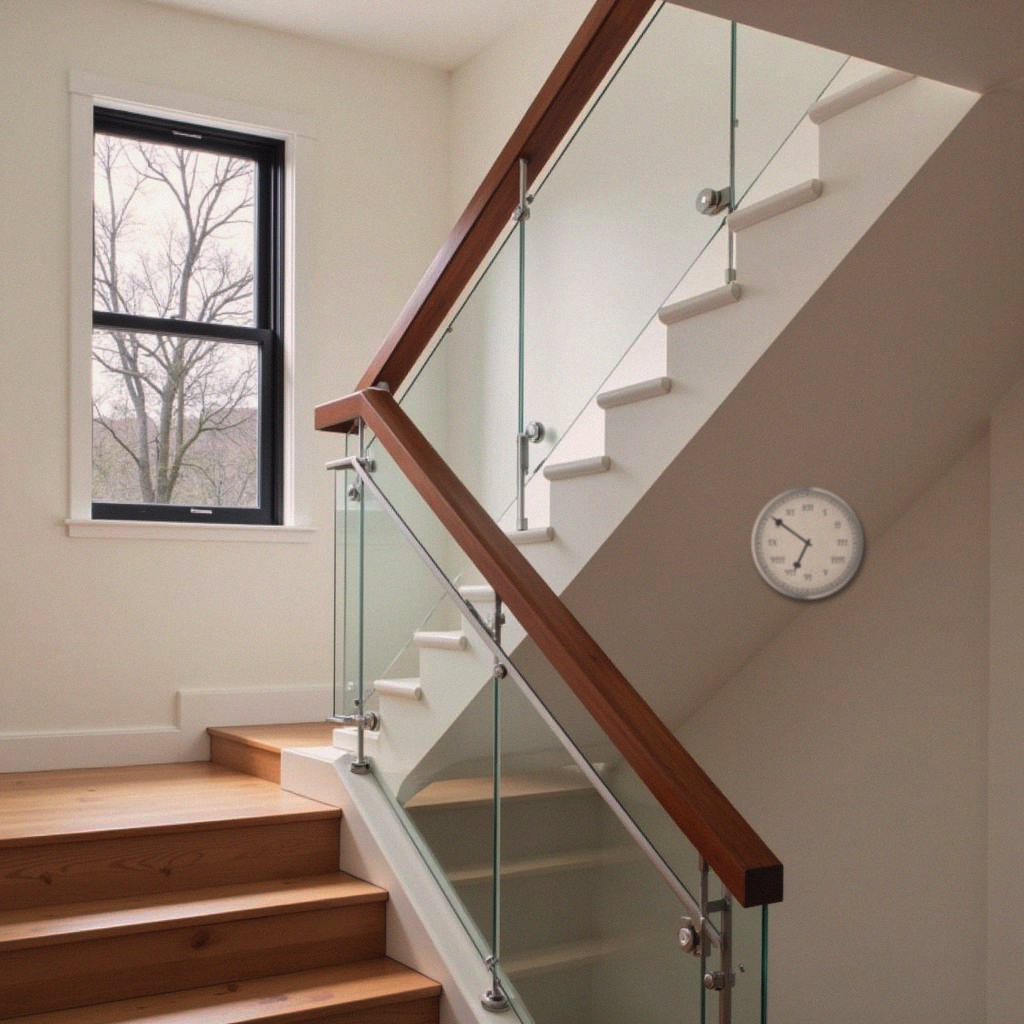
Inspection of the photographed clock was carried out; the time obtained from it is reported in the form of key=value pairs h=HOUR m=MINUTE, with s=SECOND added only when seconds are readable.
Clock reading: h=6 m=51
